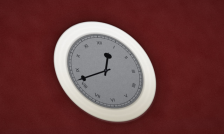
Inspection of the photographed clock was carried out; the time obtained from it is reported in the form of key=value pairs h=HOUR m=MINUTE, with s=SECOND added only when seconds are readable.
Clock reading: h=12 m=42
